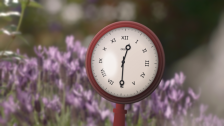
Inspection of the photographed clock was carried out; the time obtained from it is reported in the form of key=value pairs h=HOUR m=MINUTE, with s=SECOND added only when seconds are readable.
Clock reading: h=12 m=30
